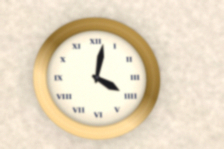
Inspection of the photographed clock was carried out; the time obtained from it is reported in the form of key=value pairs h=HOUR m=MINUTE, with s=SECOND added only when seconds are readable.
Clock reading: h=4 m=2
